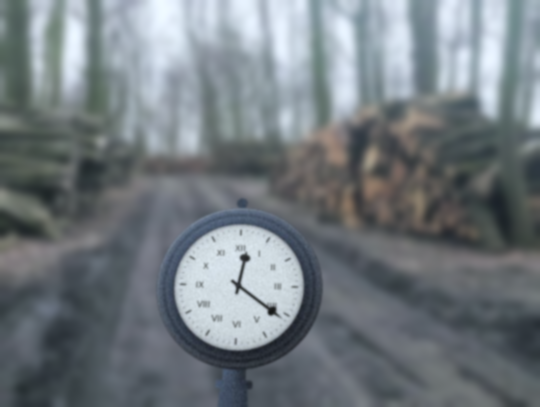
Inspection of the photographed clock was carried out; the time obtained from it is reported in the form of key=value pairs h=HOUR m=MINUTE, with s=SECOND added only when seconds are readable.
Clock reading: h=12 m=21
